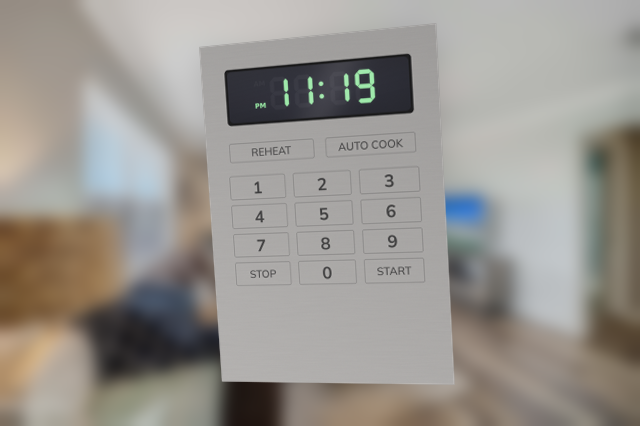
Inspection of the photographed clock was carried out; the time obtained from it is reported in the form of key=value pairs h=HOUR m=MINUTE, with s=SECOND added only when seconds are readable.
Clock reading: h=11 m=19
